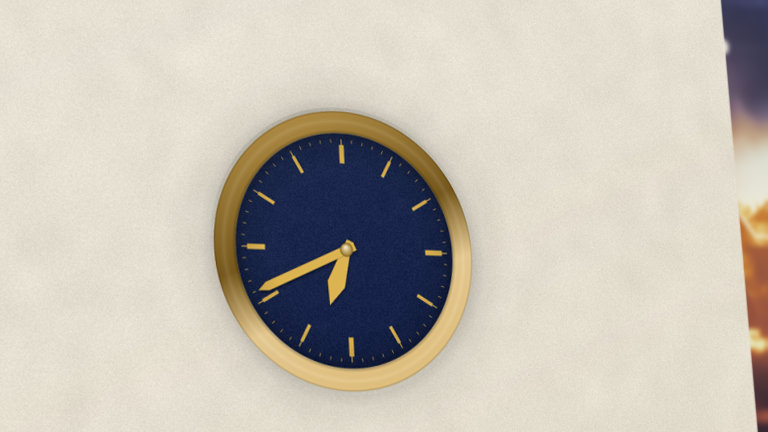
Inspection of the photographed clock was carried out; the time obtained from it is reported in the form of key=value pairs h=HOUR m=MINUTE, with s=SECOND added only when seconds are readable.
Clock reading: h=6 m=41
